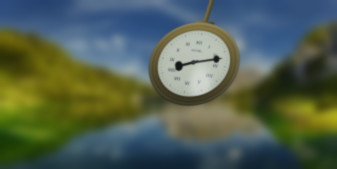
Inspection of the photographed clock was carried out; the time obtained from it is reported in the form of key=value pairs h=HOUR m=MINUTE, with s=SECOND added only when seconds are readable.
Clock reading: h=8 m=12
